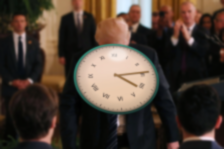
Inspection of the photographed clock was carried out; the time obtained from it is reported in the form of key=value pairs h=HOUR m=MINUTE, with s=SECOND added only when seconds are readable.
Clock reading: h=4 m=14
